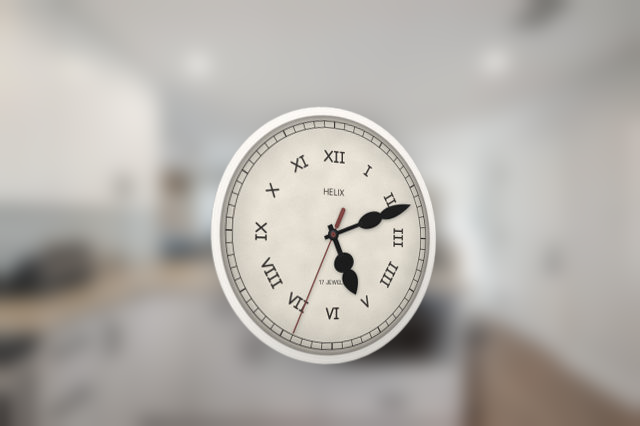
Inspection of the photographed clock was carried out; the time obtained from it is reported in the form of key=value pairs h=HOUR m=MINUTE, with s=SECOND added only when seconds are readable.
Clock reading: h=5 m=11 s=34
